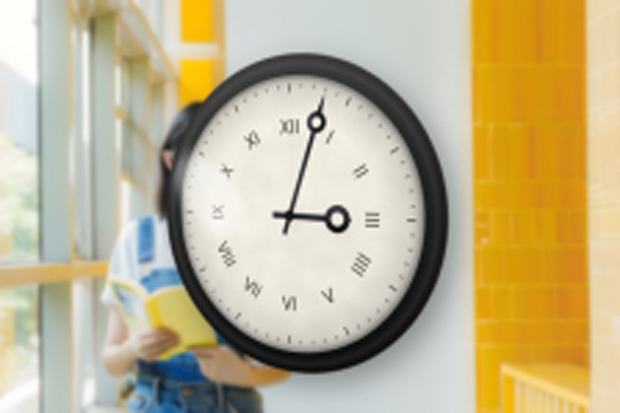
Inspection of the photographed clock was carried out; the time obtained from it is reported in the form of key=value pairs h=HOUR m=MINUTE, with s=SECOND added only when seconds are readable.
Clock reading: h=3 m=3
